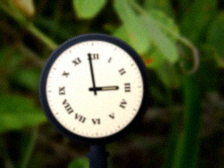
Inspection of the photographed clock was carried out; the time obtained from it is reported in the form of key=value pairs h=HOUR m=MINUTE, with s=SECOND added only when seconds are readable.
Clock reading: h=2 m=59
